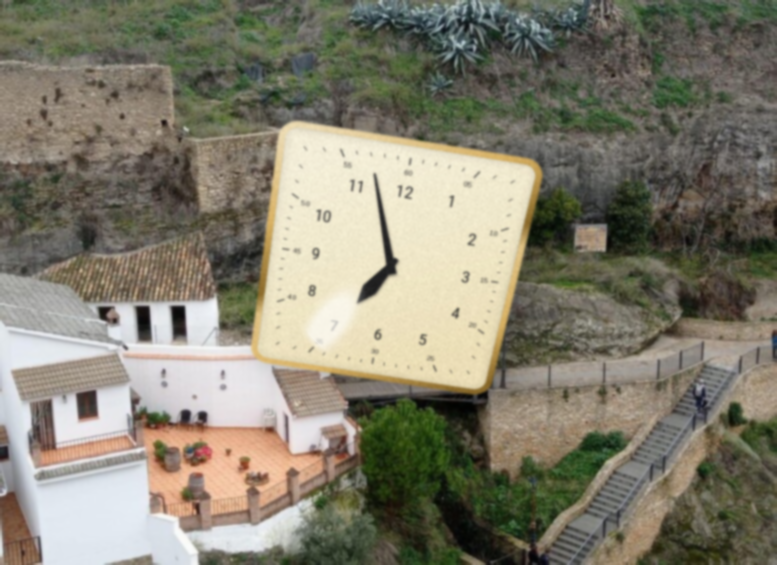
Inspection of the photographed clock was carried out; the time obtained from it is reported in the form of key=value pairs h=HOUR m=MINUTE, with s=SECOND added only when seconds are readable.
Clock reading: h=6 m=57
